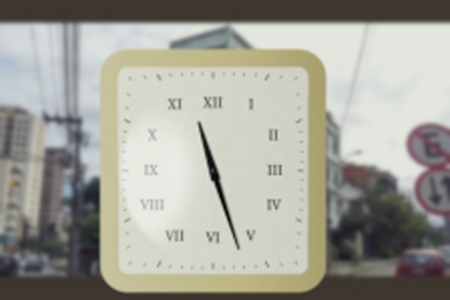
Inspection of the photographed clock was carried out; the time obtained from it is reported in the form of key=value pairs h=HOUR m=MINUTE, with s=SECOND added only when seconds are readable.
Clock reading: h=11 m=27
